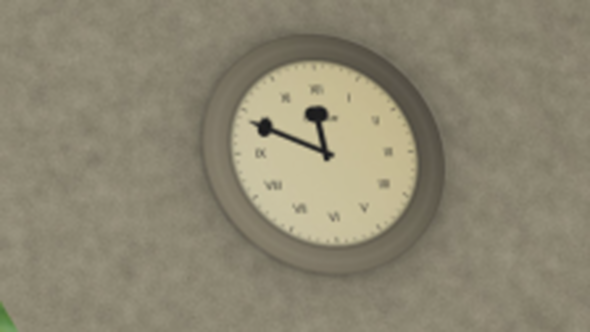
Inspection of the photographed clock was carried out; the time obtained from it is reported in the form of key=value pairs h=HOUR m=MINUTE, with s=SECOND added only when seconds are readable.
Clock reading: h=11 m=49
